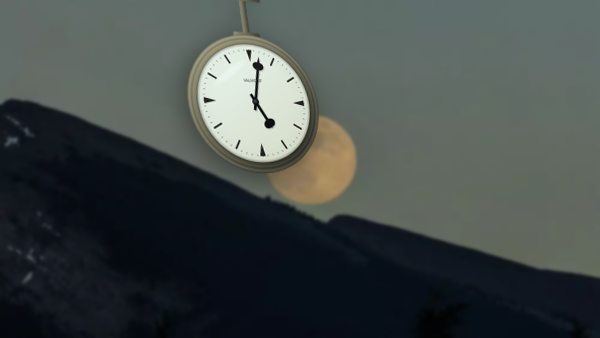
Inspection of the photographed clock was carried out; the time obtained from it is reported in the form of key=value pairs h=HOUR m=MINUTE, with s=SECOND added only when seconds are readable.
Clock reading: h=5 m=2
